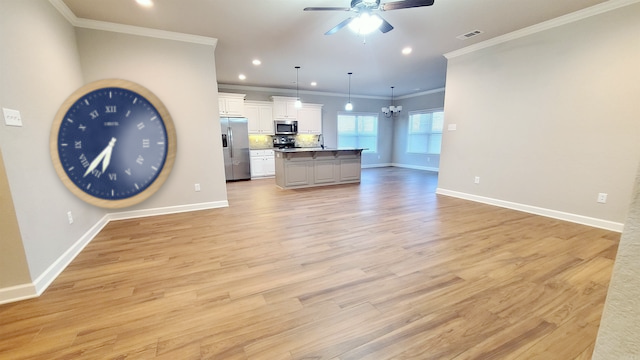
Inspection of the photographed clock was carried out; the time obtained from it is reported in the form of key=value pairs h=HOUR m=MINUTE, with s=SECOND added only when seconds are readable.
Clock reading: h=6 m=37
